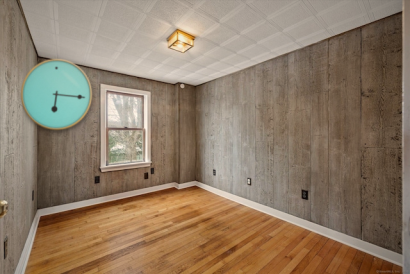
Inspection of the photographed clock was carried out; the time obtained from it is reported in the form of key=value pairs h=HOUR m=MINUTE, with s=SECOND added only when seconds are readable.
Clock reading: h=6 m=16
